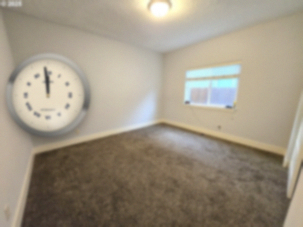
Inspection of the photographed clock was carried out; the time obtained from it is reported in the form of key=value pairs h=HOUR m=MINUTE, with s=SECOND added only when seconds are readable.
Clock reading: h=11 m=59
